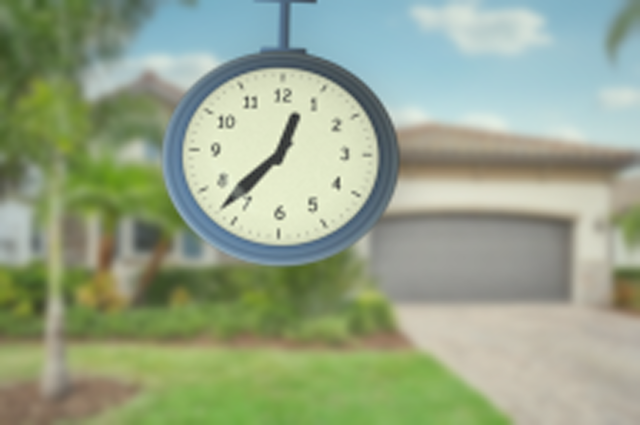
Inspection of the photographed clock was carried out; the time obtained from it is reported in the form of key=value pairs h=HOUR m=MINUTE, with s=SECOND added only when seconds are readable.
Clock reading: h=12 m=37
